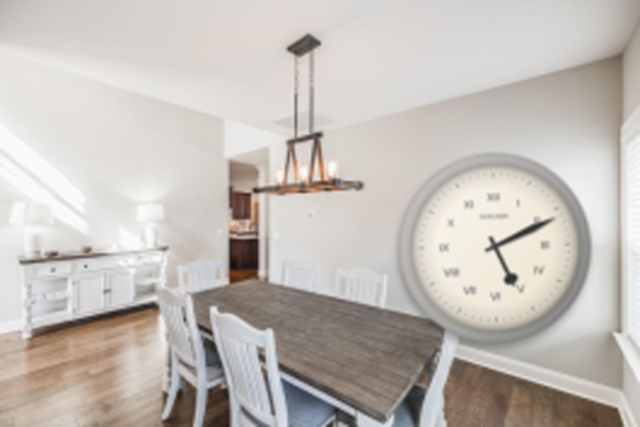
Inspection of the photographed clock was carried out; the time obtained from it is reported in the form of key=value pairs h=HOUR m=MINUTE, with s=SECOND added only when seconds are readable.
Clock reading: h=5 m=11
